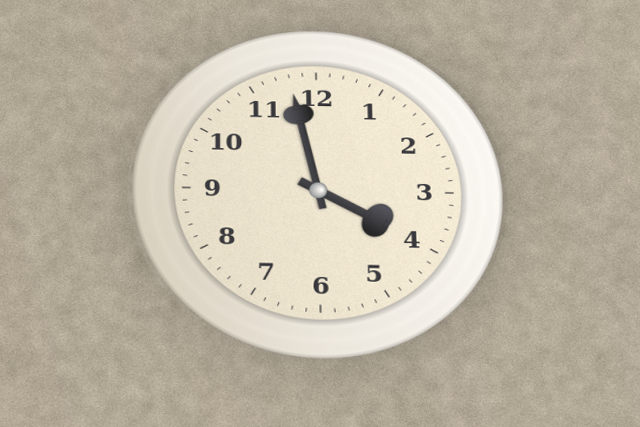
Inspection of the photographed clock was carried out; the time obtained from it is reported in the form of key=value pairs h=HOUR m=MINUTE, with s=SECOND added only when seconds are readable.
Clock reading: h=3 m=58
